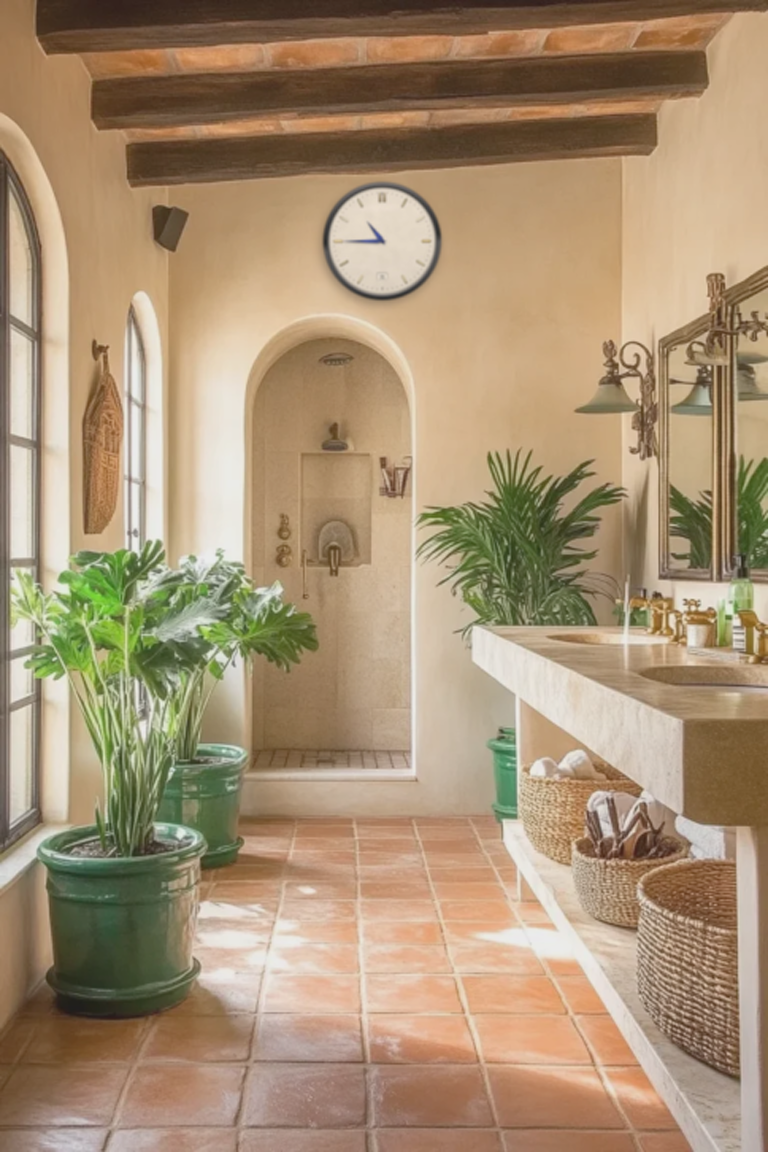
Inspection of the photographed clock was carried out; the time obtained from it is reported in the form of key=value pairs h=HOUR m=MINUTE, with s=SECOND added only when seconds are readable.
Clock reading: h=10 m=45
